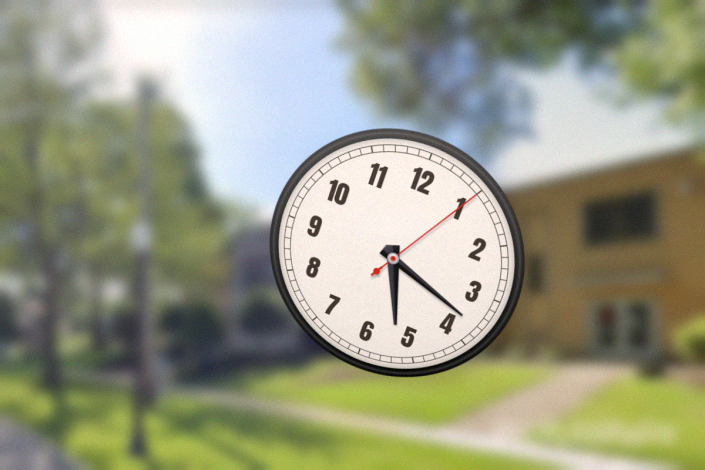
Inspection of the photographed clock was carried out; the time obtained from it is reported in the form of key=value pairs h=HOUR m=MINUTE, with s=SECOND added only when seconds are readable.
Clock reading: h=5 m=18 s=5
